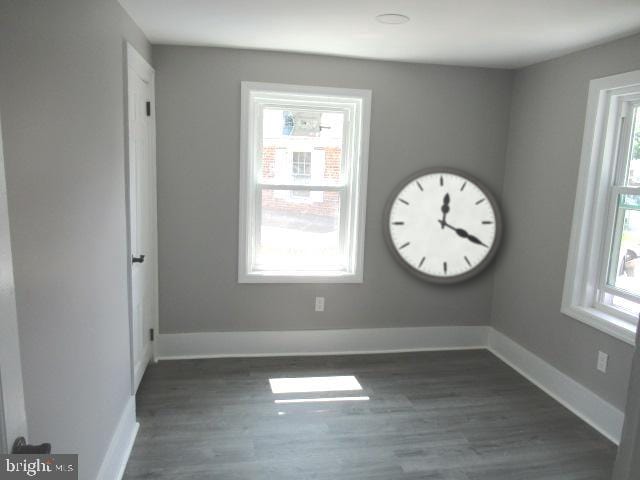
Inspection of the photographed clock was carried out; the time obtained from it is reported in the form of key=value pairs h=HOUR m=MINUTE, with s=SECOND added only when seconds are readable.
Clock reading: h=12 m=20
